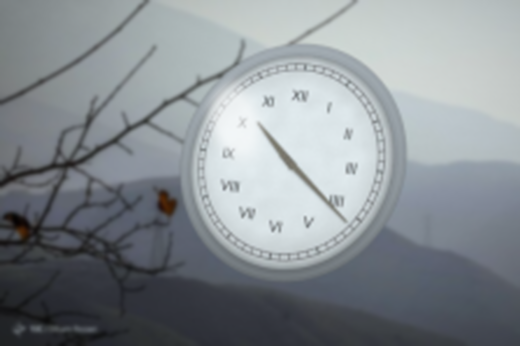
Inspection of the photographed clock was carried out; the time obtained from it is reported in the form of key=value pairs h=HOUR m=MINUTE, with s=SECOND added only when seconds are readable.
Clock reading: h=10 m=21
